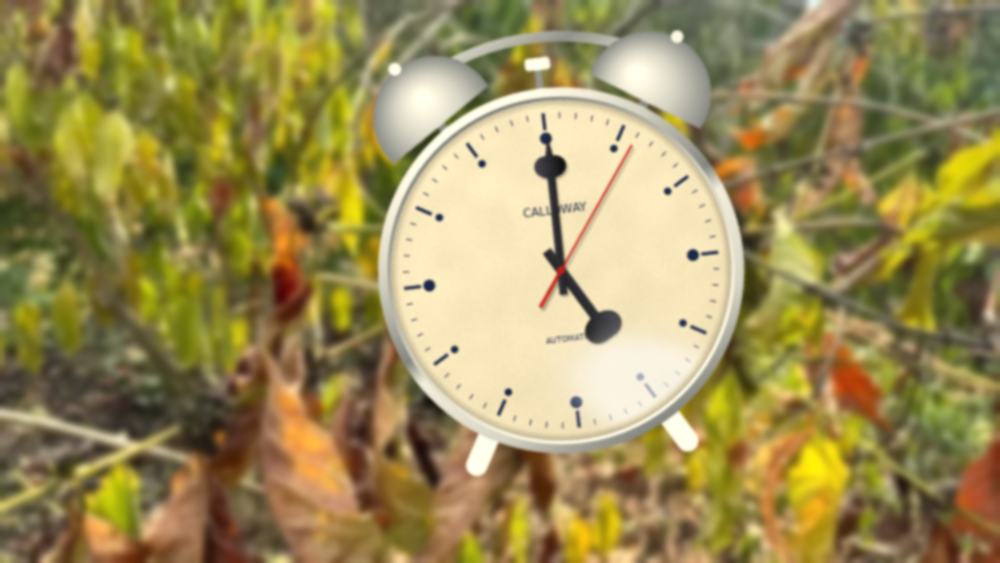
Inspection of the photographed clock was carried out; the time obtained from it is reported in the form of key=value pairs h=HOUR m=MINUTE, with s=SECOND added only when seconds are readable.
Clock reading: h=5 m=0 s=6
